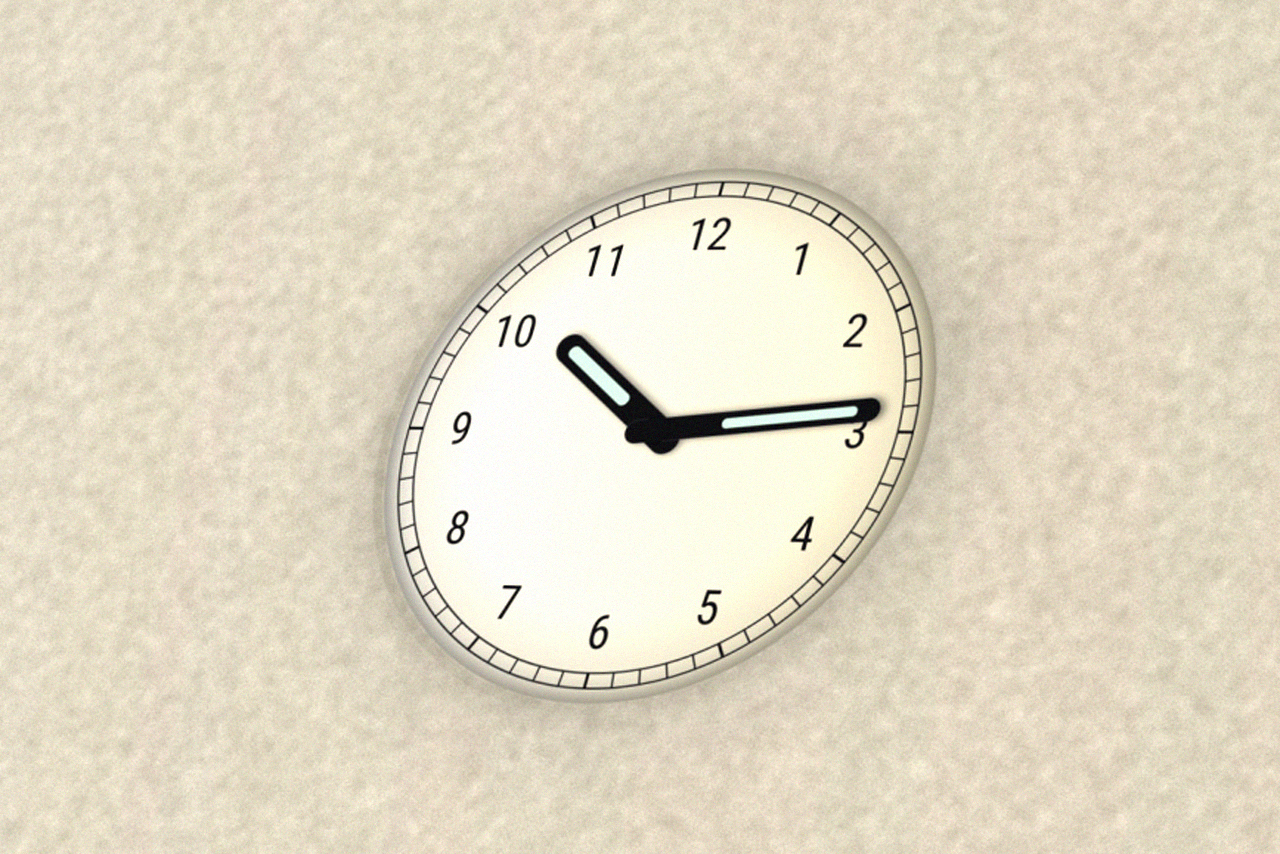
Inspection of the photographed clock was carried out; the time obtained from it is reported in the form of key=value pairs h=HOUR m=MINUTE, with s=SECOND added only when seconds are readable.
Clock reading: h=10 m=14
